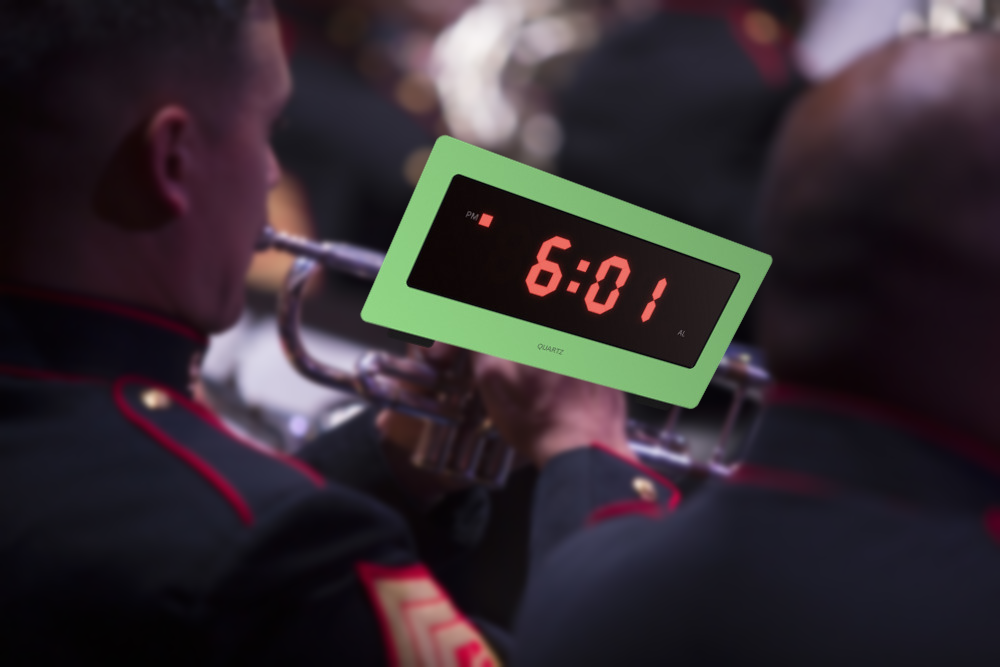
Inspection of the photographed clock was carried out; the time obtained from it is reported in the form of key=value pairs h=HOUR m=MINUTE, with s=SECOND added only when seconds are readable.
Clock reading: h=6 m=1
